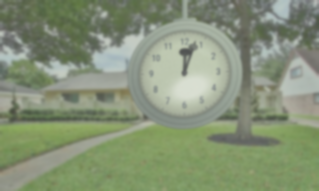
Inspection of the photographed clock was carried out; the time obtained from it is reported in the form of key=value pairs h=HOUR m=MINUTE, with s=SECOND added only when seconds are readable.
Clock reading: h=12 m=3
